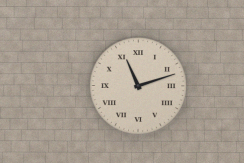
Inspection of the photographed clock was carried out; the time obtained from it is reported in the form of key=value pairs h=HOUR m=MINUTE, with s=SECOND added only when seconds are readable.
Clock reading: h=11 m=12
